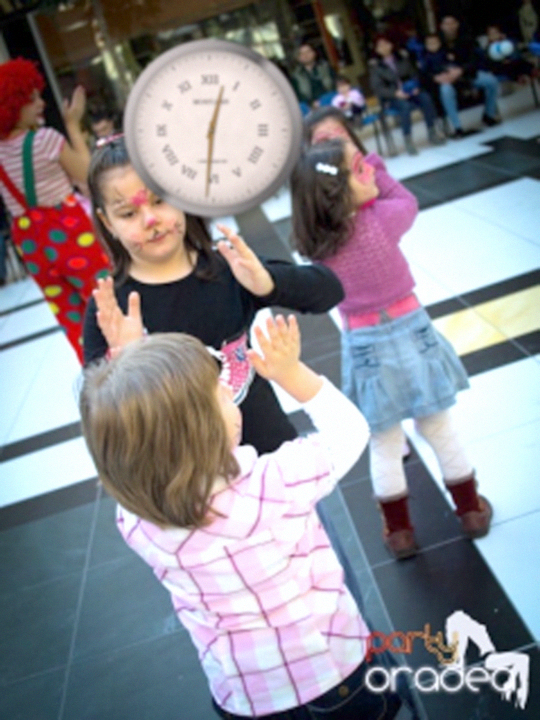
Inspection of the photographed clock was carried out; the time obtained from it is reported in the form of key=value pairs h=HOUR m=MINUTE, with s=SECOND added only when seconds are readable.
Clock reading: h=12 m=31
